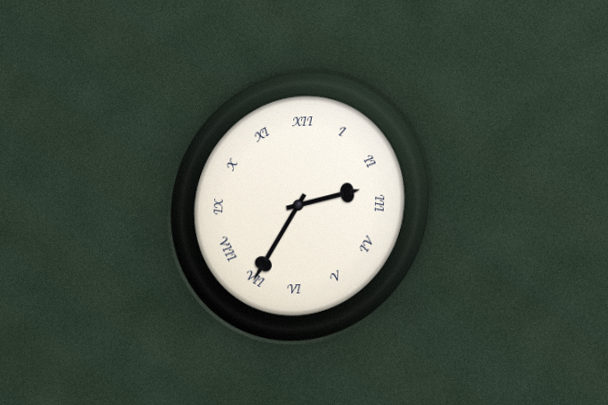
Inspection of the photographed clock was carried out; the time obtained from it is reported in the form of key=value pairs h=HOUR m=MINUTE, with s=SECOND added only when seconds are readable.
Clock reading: h=2 m=35
